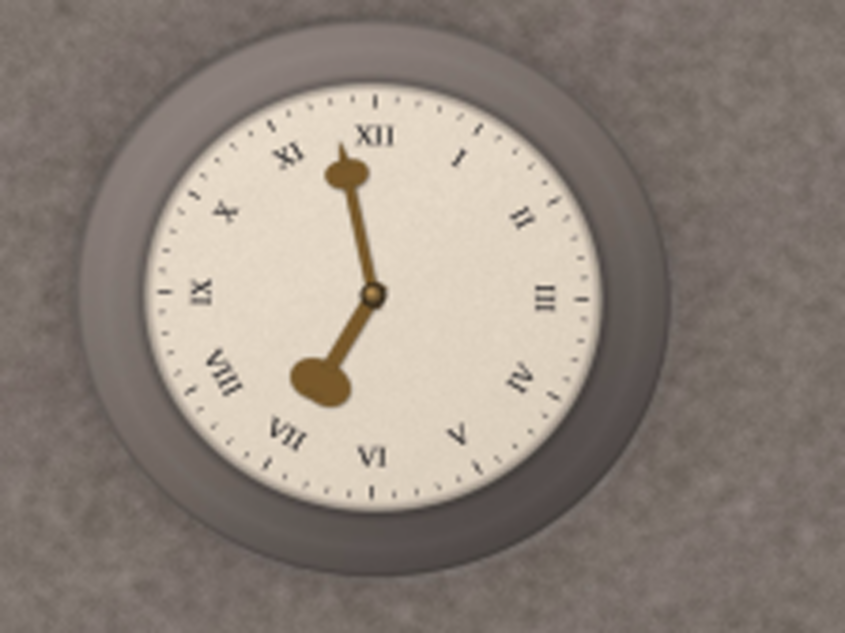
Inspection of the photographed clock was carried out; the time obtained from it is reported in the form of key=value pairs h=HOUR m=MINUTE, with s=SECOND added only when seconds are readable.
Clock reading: h=6 m=58
